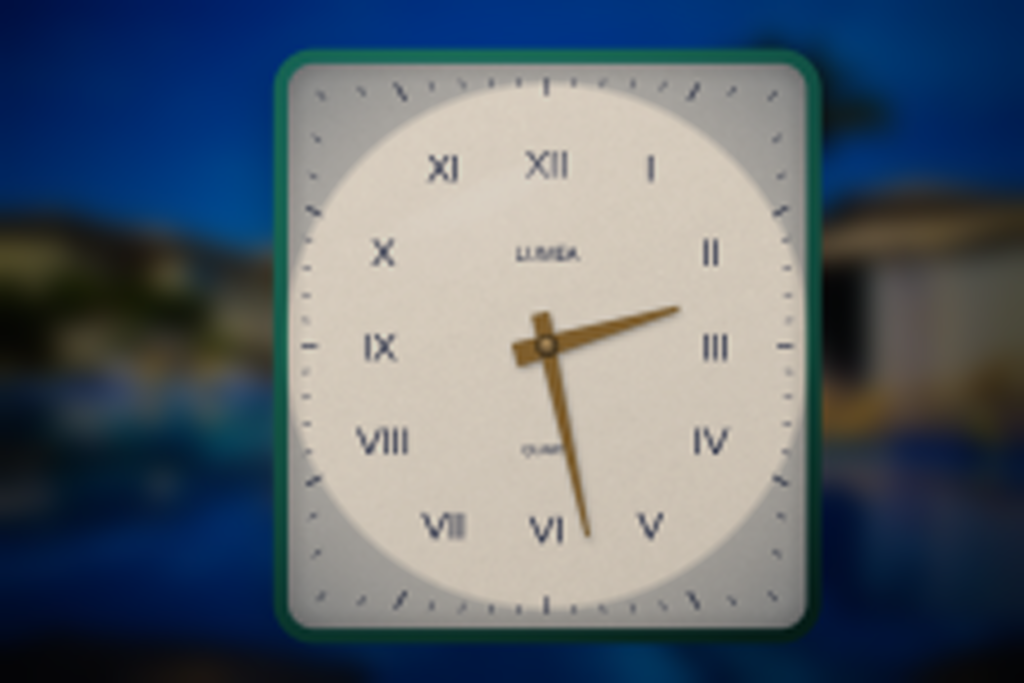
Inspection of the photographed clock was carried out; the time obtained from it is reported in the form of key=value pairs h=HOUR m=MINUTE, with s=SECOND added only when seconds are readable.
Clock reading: h=2 m=28
